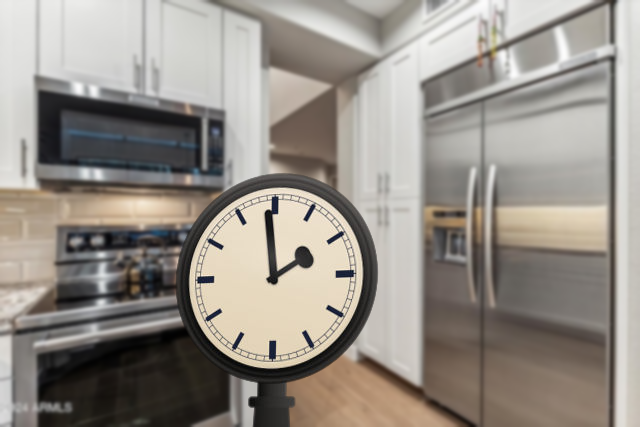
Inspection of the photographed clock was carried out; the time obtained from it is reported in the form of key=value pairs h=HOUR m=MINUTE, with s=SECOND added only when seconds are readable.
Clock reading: h=1 m=59
